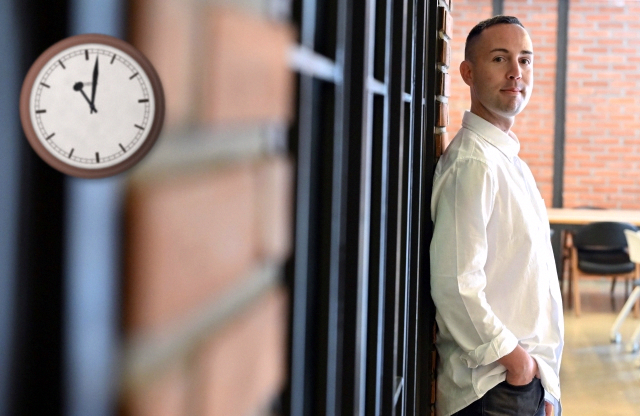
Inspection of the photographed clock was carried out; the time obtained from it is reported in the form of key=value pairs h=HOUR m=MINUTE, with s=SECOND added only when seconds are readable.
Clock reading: h=11 m=2
